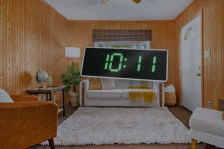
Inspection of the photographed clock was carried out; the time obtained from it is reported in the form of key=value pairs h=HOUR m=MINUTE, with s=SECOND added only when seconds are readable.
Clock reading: h=10 m=11
